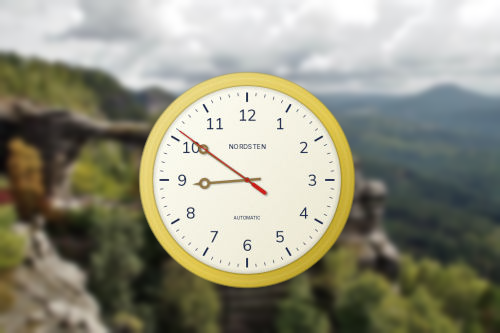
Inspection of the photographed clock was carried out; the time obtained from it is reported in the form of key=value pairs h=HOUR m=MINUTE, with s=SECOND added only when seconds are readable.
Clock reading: h=8 m=50 s=51
